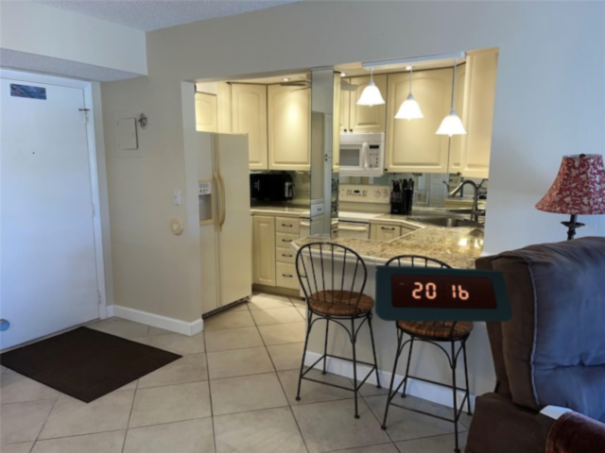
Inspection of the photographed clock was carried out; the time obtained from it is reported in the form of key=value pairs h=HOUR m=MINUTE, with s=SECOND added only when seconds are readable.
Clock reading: h=20 m=16
